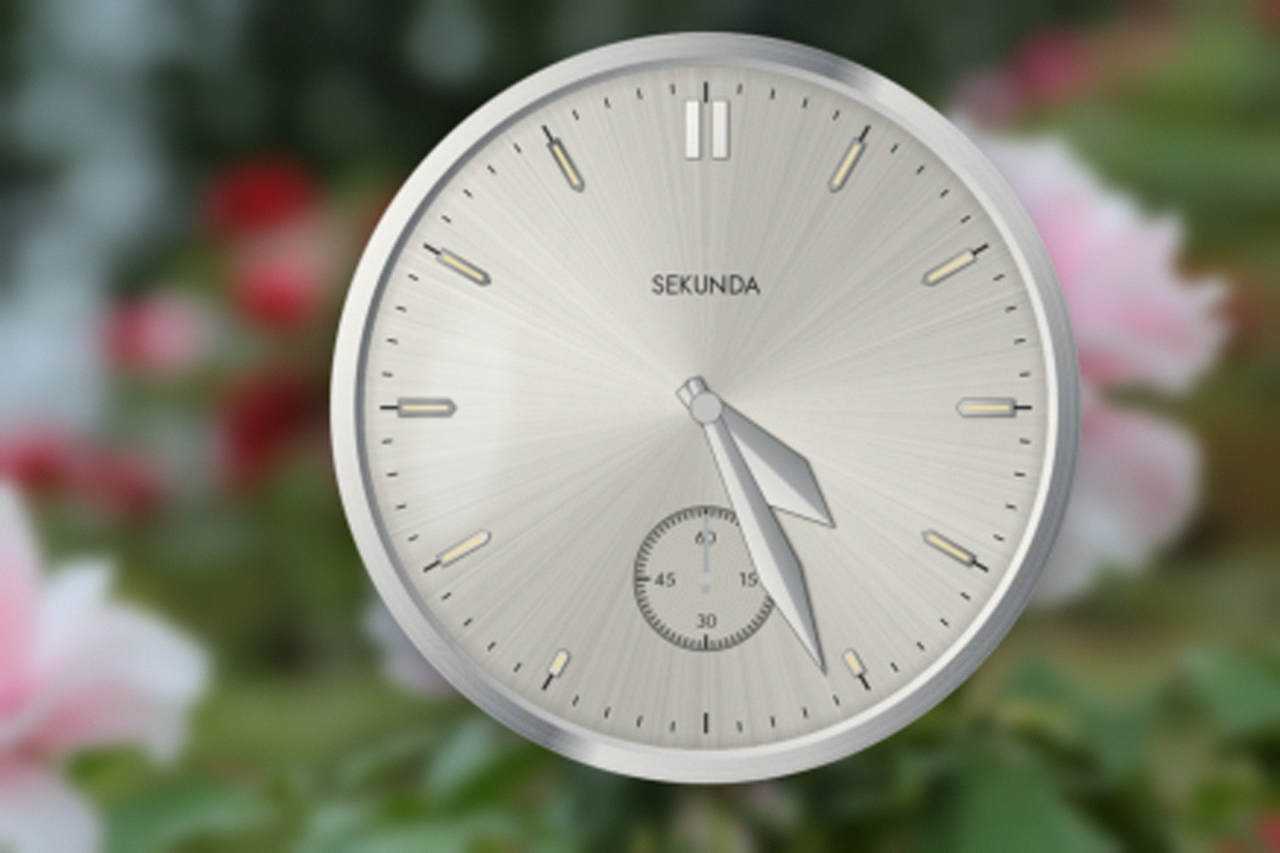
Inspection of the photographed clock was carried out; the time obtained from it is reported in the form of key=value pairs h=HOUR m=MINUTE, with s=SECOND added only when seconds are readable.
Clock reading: h=4 m=26
